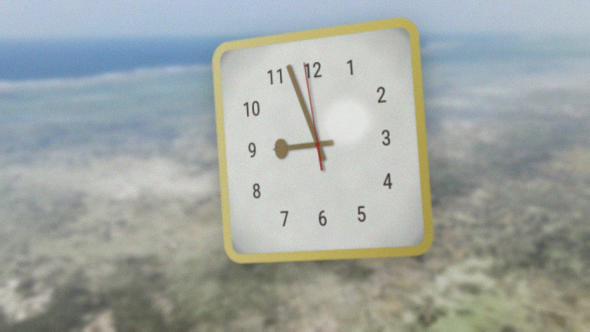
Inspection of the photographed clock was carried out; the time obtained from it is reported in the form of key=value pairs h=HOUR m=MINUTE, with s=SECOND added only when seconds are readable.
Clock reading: h=8 m=56 s=59
